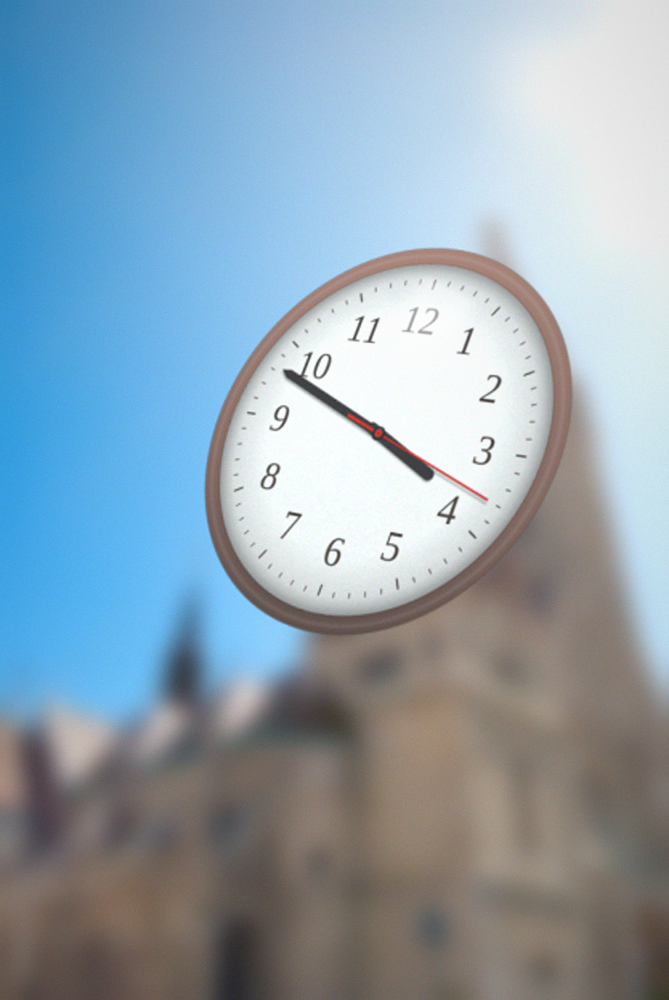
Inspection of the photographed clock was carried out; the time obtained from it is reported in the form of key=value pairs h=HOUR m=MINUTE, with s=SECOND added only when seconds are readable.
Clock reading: h=3 m=48 s=18
